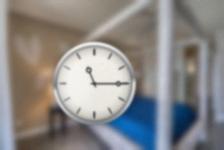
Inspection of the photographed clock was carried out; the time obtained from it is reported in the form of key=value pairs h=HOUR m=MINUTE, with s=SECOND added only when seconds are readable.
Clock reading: h=11 m=15
